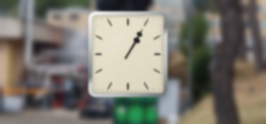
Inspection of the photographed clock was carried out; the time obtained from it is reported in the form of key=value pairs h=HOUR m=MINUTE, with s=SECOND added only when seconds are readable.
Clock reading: h=1 m=5
